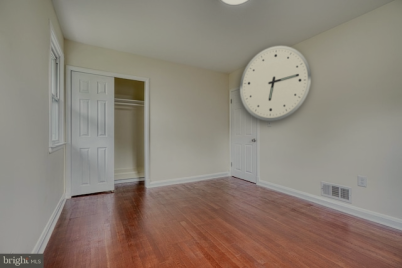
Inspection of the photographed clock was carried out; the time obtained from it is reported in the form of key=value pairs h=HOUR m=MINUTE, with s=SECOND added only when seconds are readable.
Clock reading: h=6 m=13
